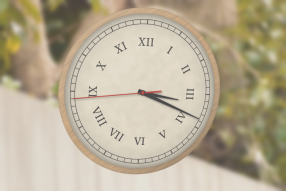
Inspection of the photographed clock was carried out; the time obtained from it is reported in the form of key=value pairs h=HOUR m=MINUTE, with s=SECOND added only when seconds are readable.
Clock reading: h=3 m=18 s=44
